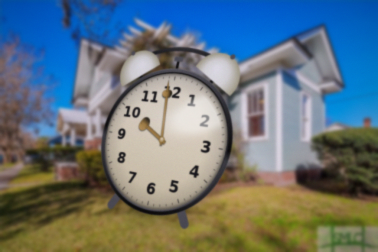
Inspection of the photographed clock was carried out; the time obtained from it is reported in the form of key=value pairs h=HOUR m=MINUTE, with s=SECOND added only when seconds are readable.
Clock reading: h=9 m=59
